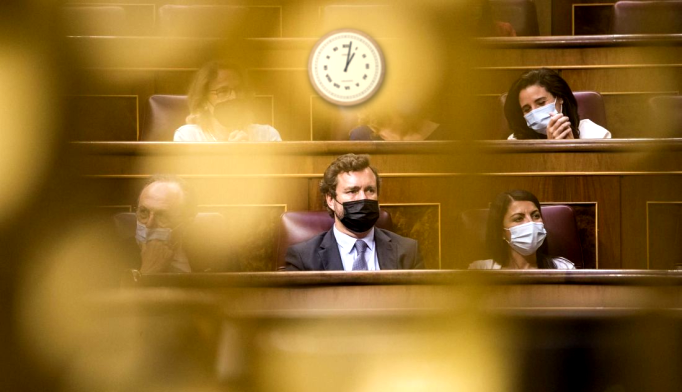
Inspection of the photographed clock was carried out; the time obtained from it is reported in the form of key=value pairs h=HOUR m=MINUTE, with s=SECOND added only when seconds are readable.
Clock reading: h=1 m=2
